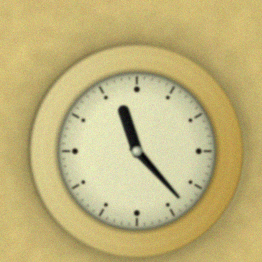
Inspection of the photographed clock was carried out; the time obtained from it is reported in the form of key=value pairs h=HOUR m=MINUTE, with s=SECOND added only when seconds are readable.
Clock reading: h=11 m=23
